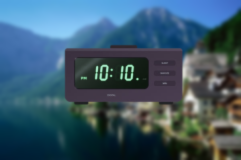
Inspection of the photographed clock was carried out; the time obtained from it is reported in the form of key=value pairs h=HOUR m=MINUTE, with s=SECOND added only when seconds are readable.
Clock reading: h=10 m=10
